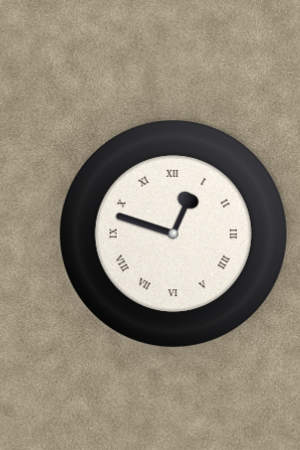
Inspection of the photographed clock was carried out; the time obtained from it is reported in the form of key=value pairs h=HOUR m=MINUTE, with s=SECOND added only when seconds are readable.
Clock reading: h=12 m=48
